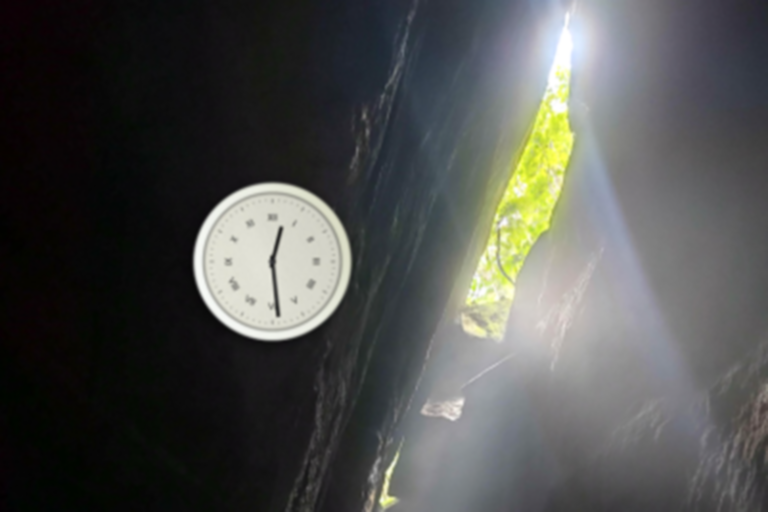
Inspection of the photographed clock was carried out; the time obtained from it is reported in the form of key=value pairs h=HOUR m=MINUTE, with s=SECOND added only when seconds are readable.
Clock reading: h=12 m=29
